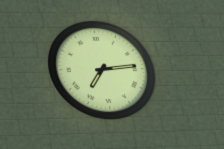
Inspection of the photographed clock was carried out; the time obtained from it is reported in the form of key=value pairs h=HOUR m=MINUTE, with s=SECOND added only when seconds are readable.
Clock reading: h=7 m=14
